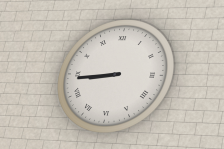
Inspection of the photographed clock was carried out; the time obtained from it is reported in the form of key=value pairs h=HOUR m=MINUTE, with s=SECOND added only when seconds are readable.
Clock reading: h=8 m=44
